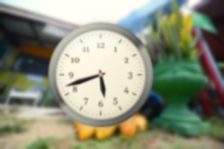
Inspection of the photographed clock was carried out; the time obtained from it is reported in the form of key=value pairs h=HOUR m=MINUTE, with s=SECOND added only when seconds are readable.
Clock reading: h=5 m=42
